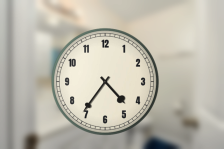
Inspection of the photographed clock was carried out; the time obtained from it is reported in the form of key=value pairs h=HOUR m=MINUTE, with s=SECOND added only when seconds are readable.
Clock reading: h=4 m=36
